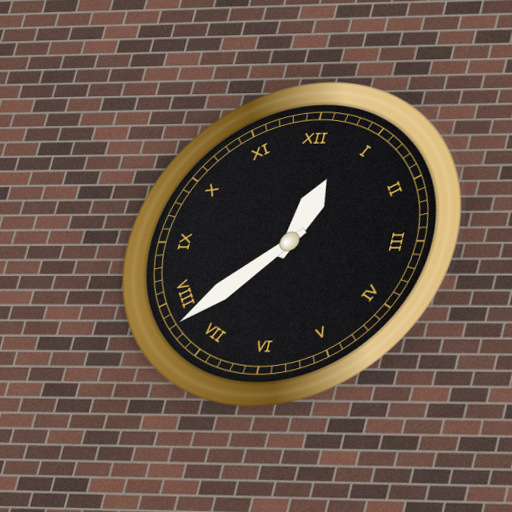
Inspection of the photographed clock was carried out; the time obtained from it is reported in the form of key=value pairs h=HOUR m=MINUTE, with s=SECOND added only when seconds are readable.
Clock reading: h=12 m=38
